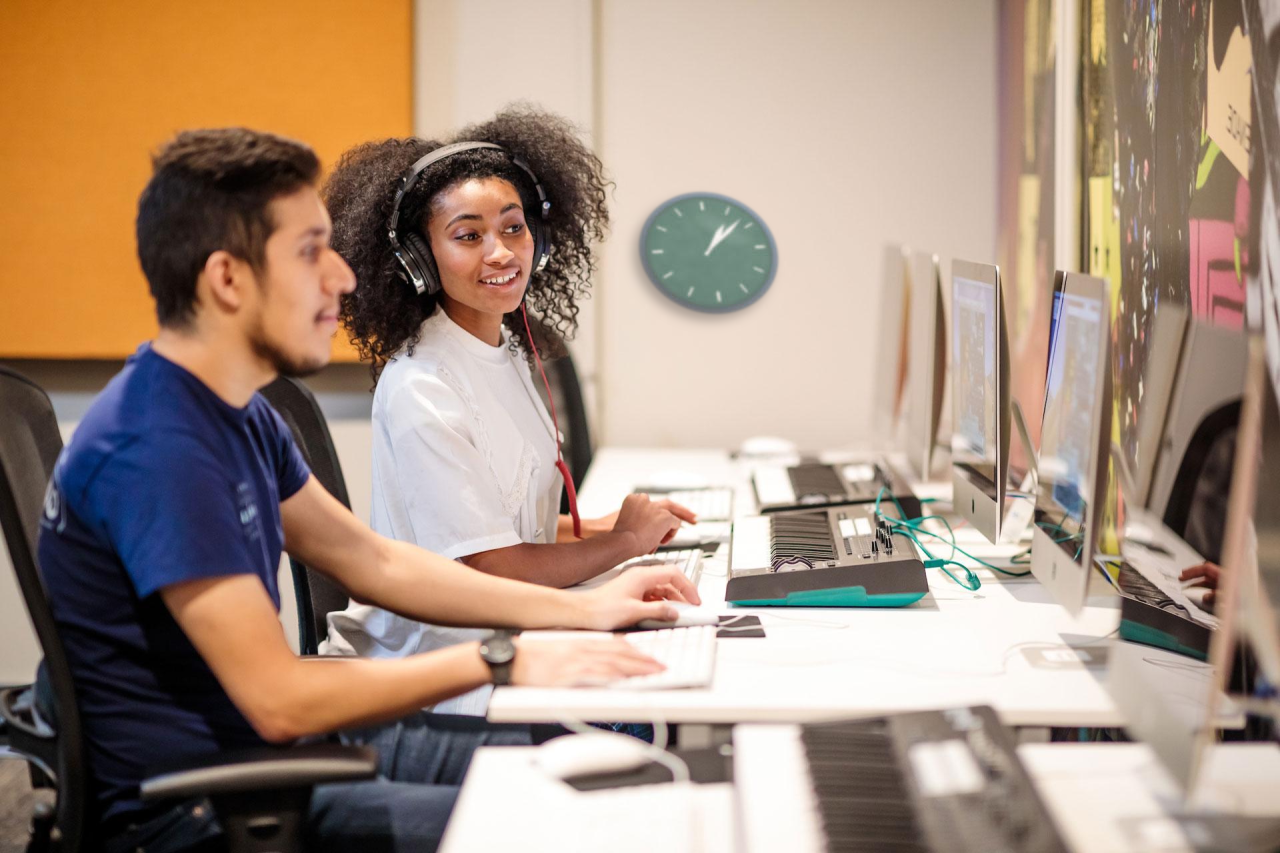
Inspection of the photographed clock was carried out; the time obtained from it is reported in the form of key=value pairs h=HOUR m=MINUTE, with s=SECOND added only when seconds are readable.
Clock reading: h=1 m=8
